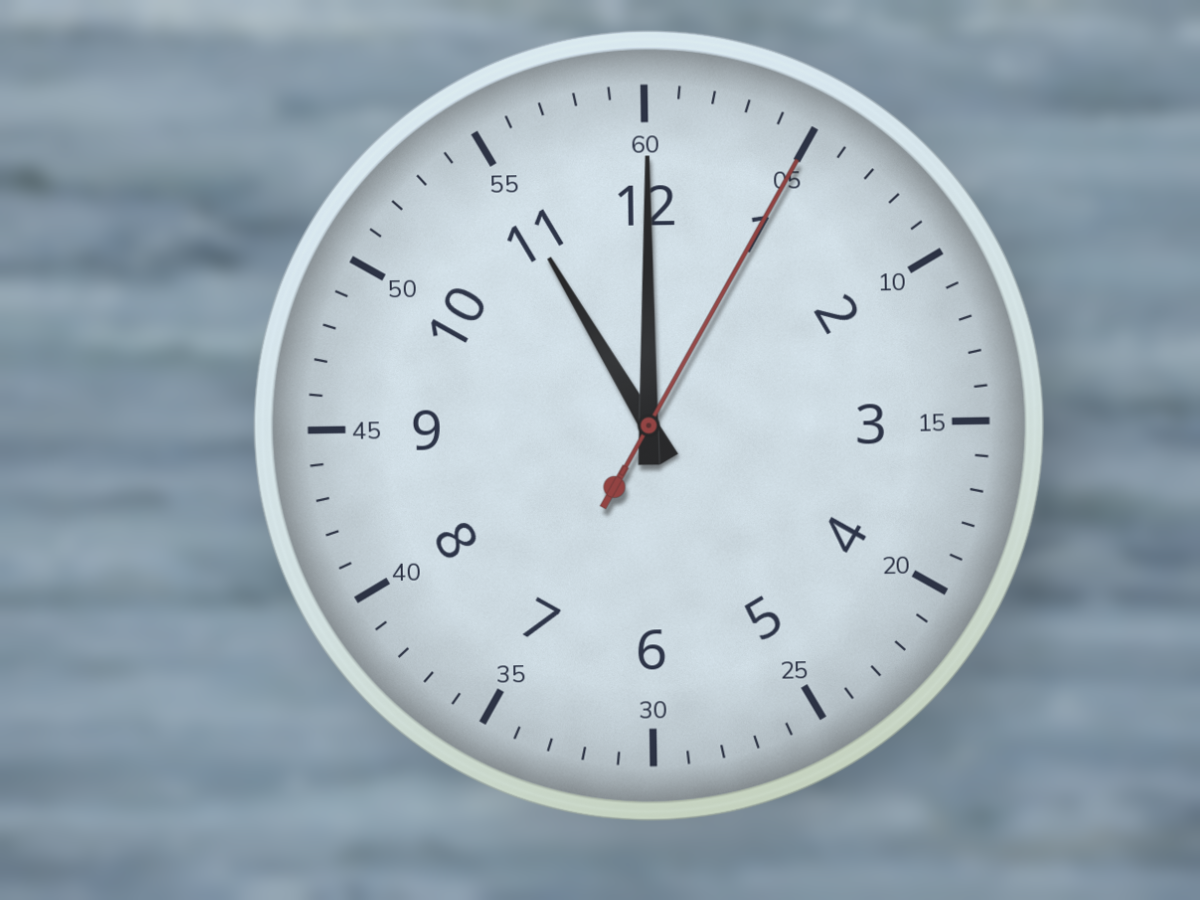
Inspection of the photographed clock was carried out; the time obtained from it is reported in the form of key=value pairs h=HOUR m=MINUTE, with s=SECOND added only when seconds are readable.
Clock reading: h=11 m=0 s=5
